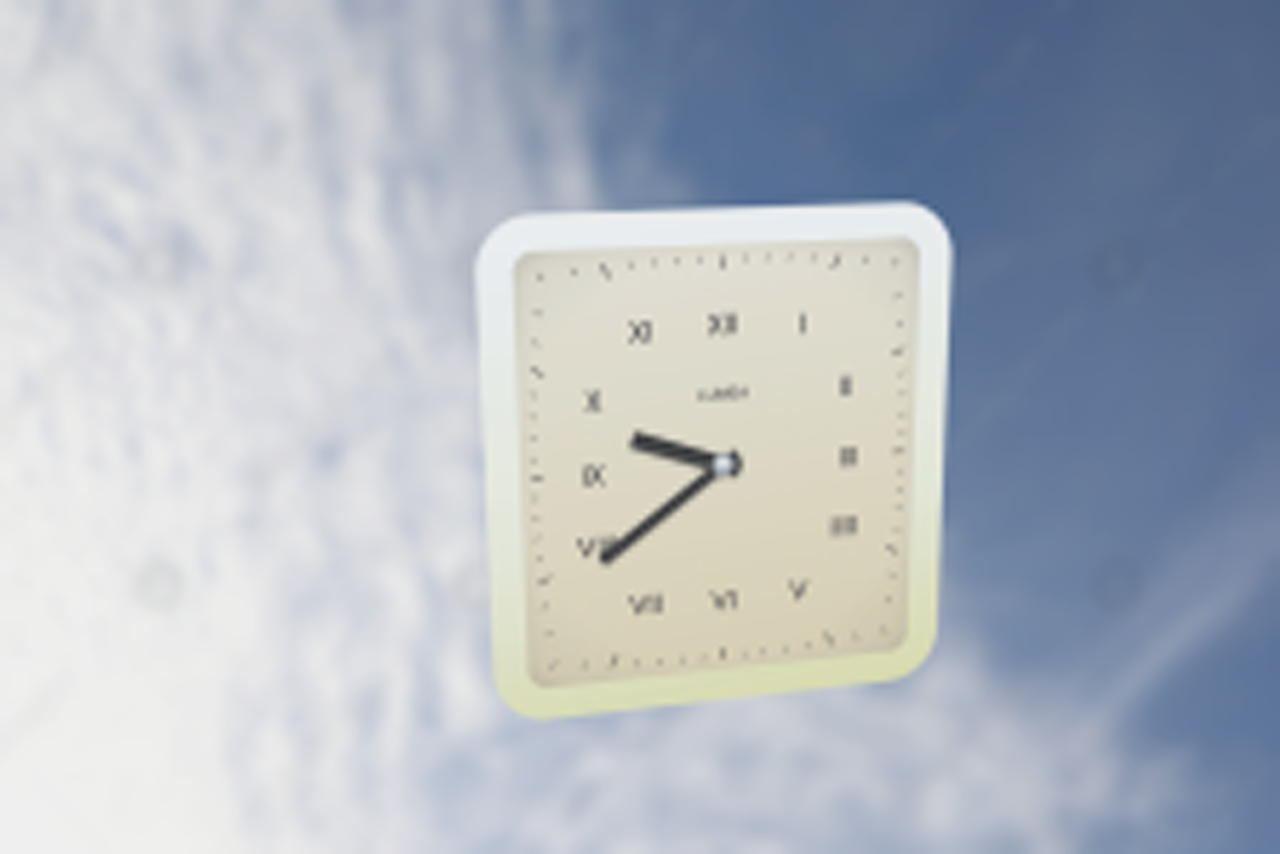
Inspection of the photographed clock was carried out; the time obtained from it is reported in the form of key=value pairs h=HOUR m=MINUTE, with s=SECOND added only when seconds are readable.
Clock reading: h=9 m=39
